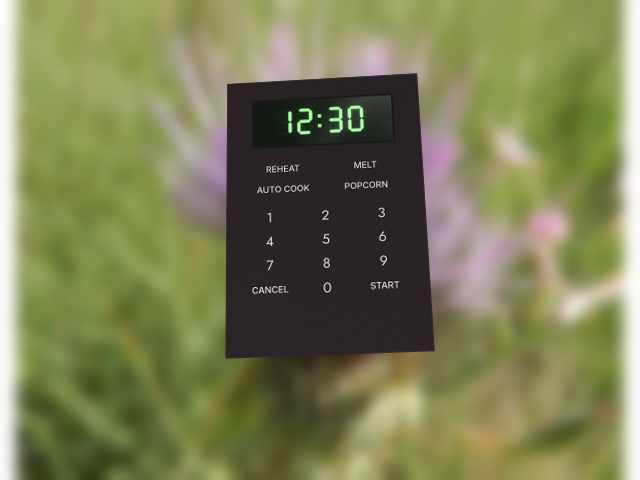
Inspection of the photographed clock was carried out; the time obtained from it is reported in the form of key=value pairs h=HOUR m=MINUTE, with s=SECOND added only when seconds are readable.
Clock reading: h=12 m=30
